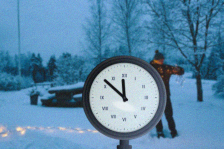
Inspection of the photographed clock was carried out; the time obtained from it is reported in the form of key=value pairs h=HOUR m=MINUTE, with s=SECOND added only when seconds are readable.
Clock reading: h=11 m=52
